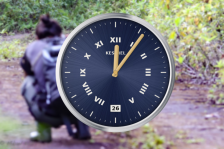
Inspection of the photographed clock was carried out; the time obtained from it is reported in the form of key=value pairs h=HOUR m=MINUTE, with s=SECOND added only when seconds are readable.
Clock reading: h=12 m=6
